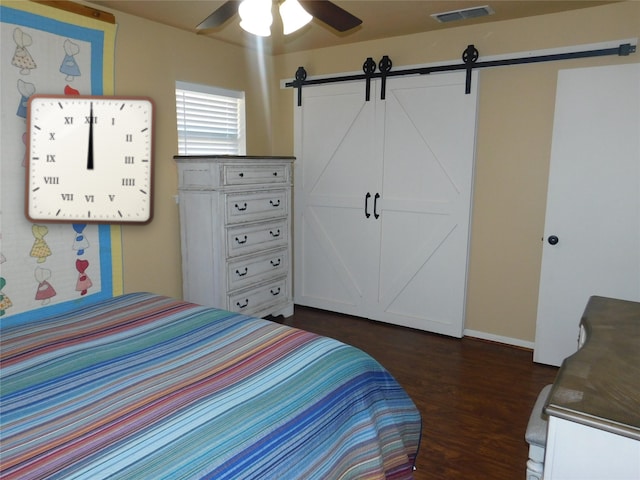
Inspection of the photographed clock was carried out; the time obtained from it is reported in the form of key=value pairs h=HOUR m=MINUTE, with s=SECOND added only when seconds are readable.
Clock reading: h=12 m=0
